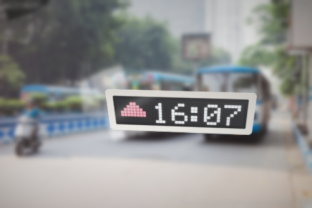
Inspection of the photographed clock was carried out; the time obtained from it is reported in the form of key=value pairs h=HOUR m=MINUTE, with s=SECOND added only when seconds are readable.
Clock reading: h=16 m=7
